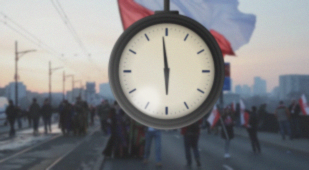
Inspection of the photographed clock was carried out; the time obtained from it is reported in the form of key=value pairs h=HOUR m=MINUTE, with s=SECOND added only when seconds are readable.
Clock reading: h=5 m=59
